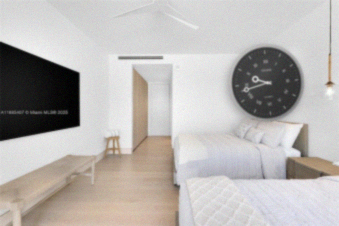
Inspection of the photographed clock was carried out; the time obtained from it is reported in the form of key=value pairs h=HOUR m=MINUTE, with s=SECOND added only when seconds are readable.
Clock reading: h=9 m=43
